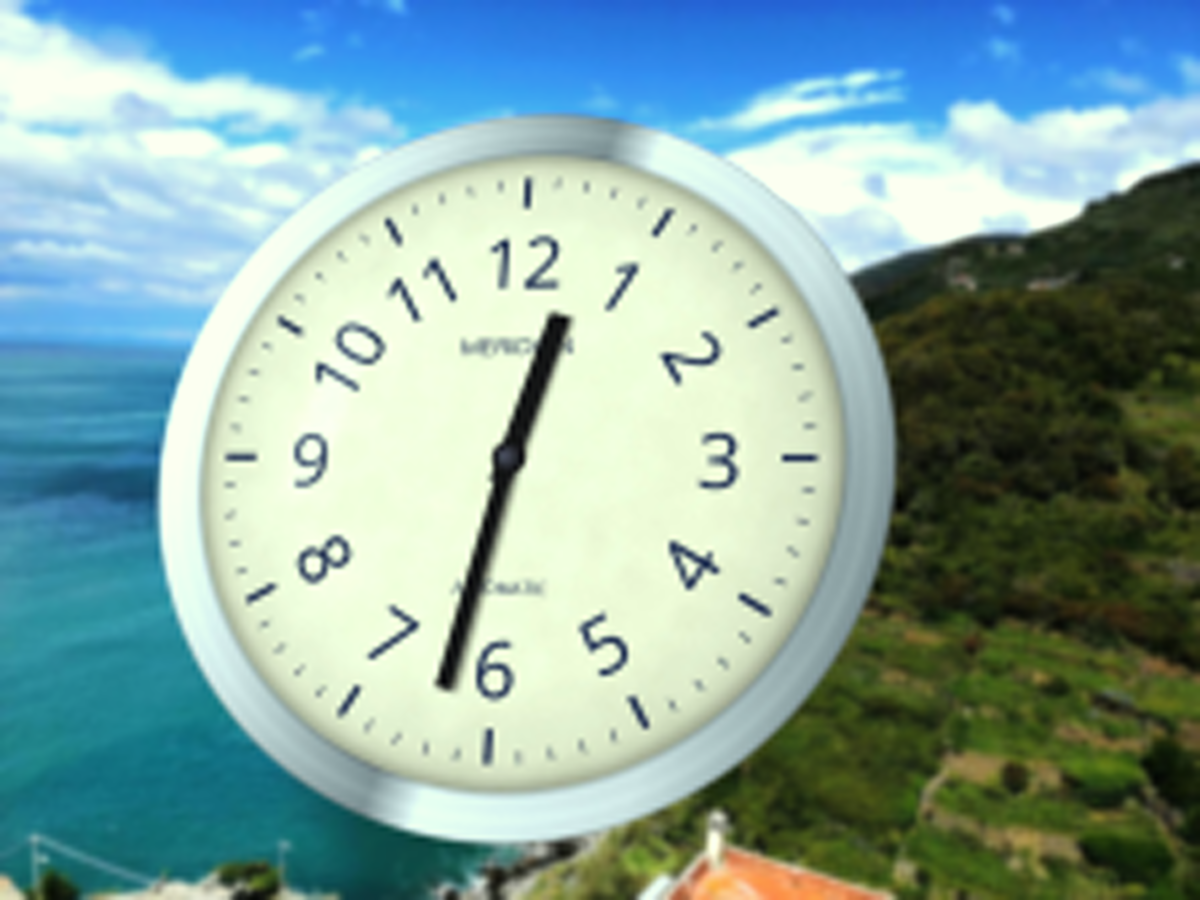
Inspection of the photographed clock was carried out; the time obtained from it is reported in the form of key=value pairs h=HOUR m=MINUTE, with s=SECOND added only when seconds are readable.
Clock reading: h=12 m=32
